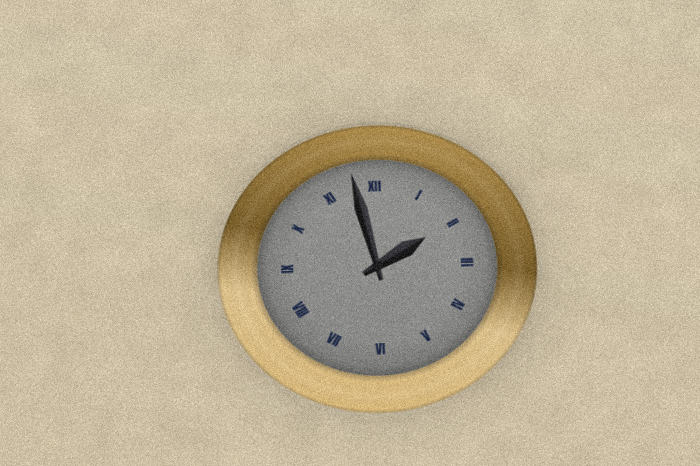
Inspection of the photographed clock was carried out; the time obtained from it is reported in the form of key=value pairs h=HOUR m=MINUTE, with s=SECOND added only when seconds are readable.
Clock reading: h=1 m=58
